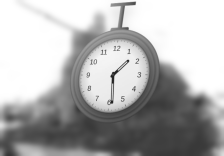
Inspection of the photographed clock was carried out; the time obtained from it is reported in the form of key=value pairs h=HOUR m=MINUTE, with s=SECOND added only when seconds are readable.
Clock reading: h=1 m=29
